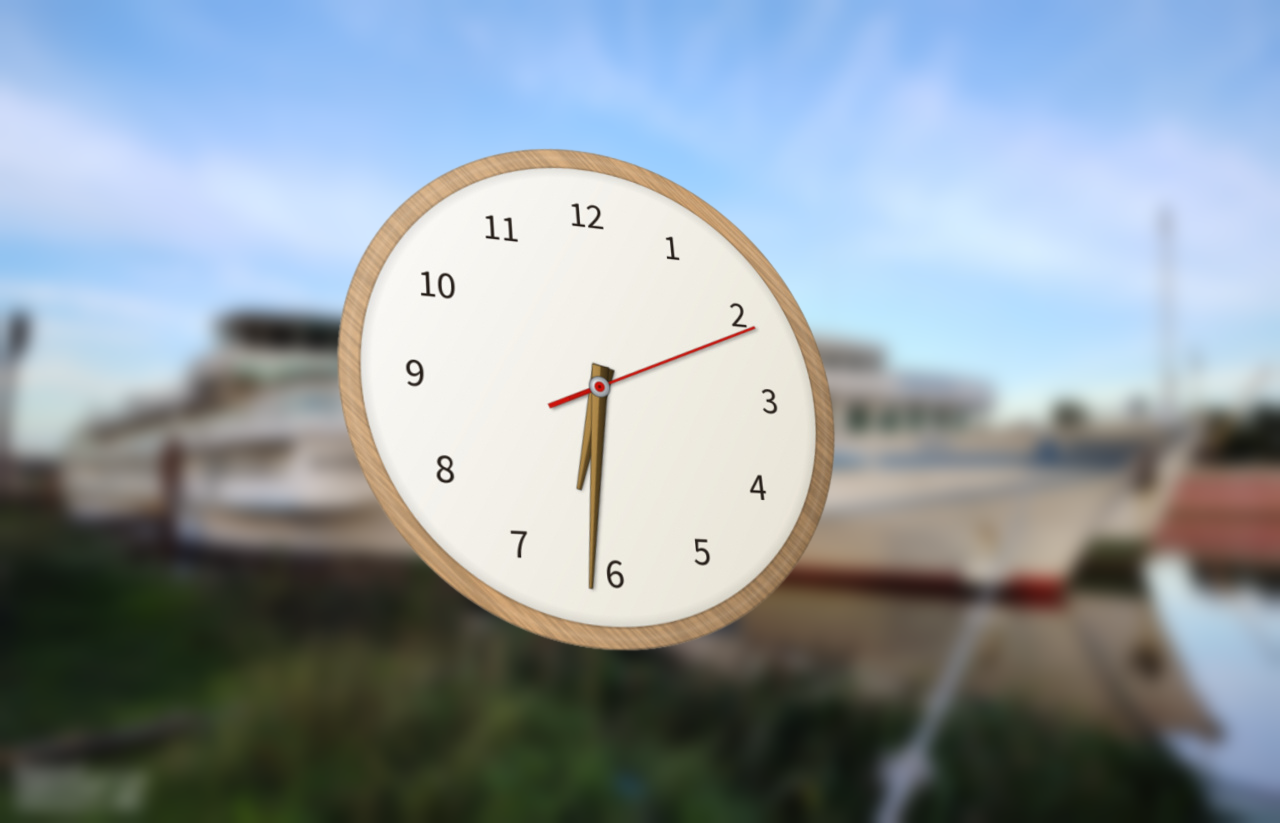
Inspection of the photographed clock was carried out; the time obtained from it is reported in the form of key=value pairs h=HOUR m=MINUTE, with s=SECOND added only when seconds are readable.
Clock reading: h=6 m=31 s=11
